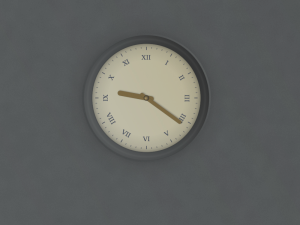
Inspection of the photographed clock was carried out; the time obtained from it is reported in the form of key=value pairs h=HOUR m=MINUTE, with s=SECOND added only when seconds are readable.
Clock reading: h=9 m=21
